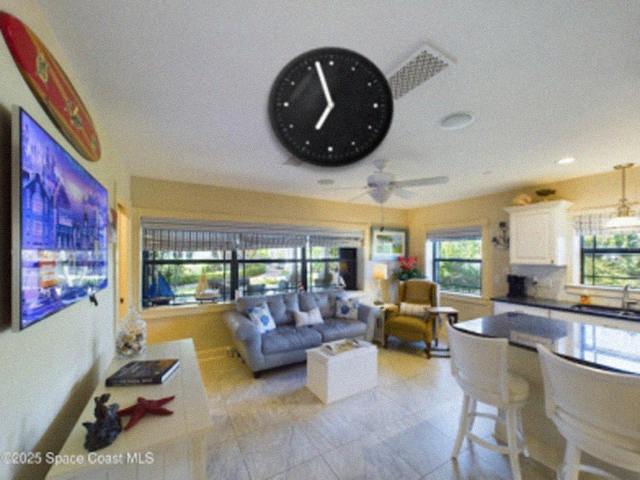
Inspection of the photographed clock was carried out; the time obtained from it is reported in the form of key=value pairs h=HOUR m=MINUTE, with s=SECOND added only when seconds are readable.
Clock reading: h=6 m=57
